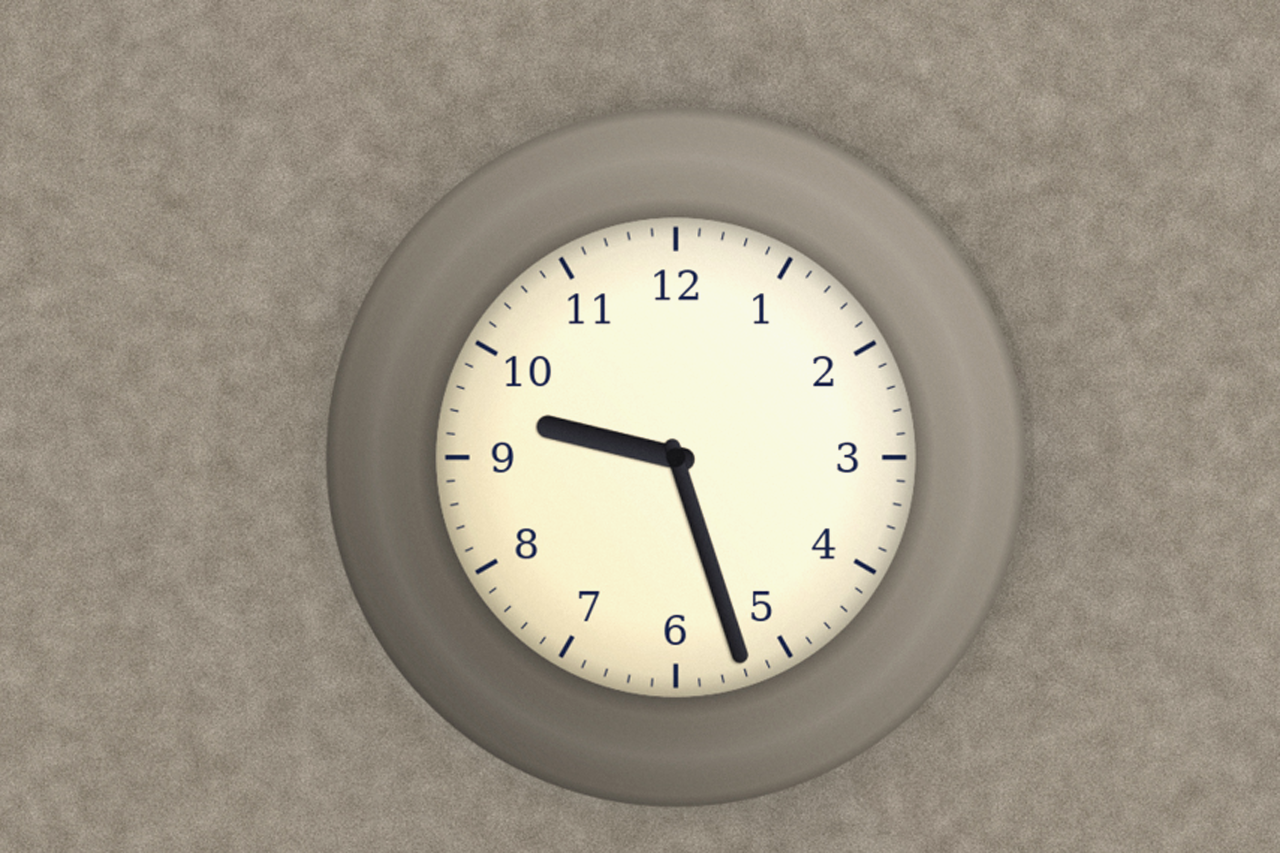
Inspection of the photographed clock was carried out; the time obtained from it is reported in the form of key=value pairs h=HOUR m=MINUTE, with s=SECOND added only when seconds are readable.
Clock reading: h=9 m=27
